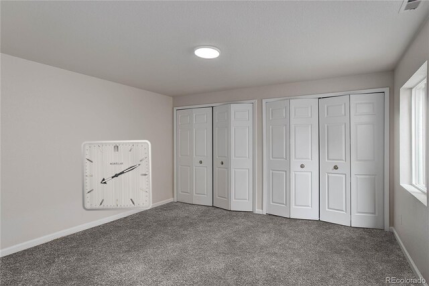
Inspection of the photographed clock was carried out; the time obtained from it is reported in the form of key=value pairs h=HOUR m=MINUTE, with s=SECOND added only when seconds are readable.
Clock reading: h=8 m=11
